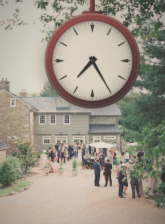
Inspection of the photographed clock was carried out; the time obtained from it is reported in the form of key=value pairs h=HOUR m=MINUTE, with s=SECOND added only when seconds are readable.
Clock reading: h=7 m=25
